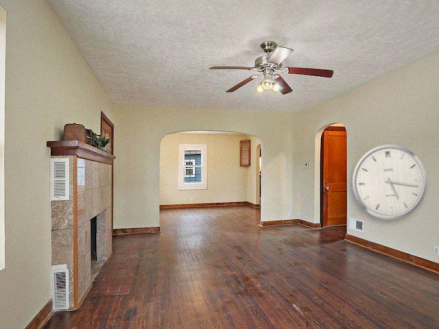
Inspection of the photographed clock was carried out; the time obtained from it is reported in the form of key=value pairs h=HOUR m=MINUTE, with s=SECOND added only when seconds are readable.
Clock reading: h=5 m=17
